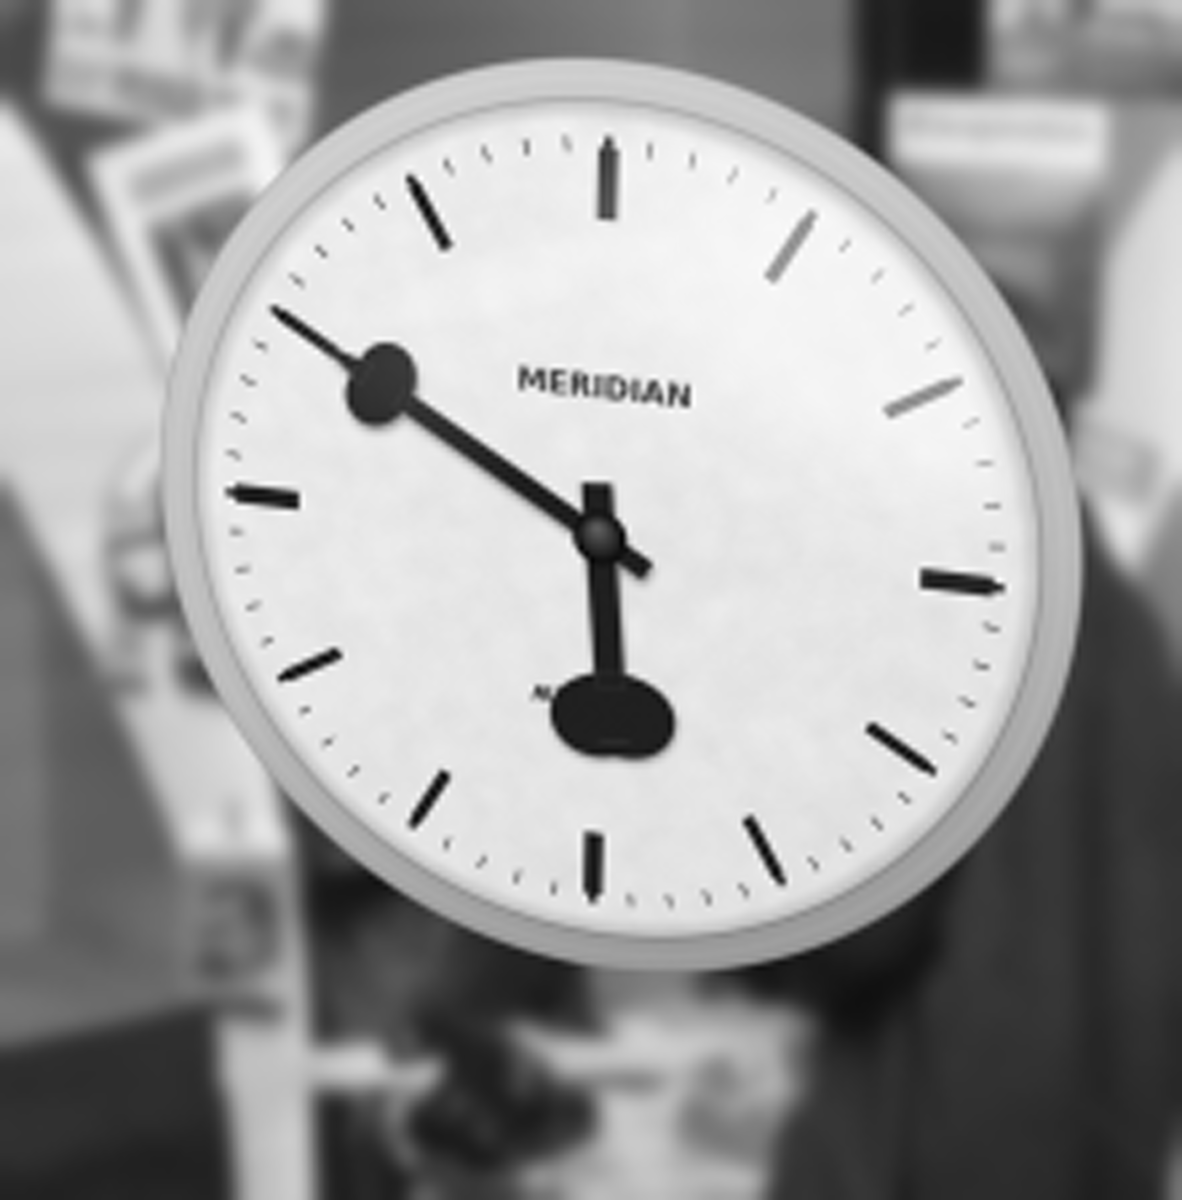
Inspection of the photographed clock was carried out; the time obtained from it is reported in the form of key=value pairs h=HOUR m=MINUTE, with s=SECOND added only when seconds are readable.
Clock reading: h=5 m=50
